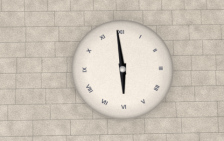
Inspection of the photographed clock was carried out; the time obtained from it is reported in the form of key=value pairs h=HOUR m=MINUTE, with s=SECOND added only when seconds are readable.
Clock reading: h=5 m=59
